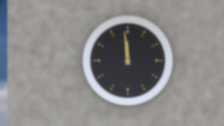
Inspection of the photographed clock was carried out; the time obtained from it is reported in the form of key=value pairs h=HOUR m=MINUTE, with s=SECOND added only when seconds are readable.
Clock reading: h=11 m=59
